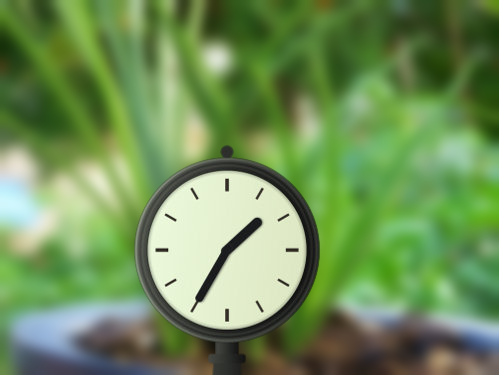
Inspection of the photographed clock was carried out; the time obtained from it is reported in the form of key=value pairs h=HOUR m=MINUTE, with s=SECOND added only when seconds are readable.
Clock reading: h=1 m=35
